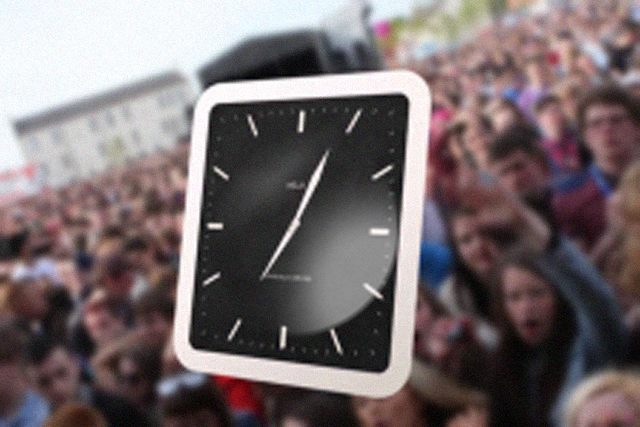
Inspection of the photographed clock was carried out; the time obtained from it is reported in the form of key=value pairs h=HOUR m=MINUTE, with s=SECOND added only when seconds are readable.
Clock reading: h=7 m=4
